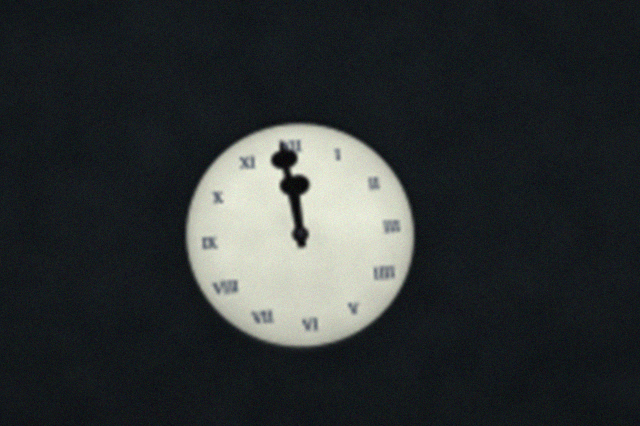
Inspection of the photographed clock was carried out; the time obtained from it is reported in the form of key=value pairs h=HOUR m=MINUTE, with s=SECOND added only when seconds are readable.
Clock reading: h=11 m=59
